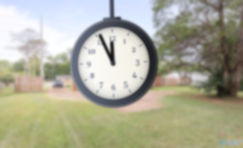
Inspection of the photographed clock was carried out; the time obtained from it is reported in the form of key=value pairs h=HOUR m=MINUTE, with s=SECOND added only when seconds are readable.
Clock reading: h=11 m=56
